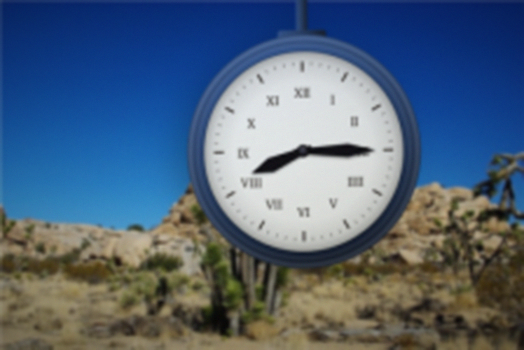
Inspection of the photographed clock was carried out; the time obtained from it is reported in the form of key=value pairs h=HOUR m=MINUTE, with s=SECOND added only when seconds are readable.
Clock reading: h=8 m=15
